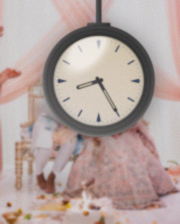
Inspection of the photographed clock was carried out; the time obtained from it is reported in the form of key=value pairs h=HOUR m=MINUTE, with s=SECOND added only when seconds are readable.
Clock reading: h=8 m=25
